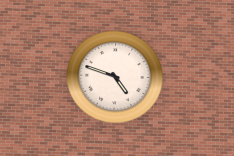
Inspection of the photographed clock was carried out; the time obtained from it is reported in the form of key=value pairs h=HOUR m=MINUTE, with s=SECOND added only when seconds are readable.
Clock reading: h=4 m=48
